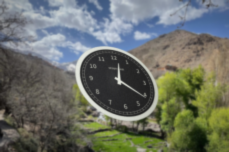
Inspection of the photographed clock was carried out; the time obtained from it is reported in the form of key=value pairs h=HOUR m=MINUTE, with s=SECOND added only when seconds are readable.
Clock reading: h=12 m=21
